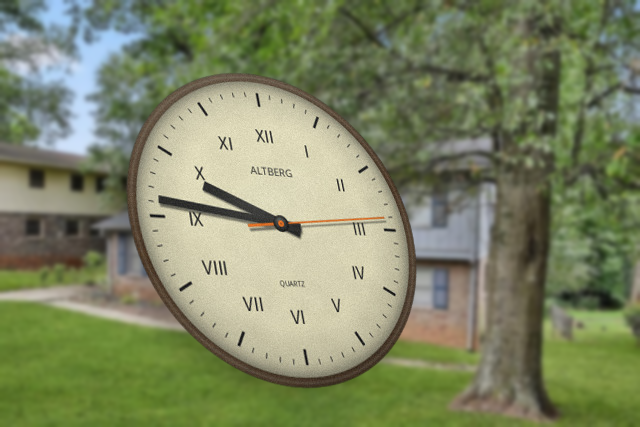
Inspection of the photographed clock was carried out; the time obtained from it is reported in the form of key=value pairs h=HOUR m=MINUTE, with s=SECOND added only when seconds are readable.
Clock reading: h=9 m=46 s=14
